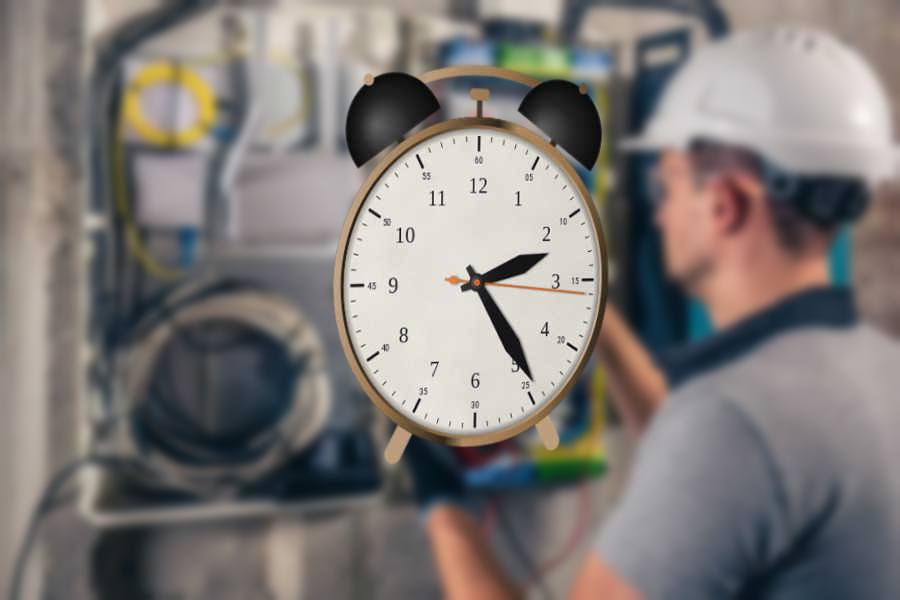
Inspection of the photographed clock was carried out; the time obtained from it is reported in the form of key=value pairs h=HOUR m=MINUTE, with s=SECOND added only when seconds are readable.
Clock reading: h=2 m=24 s=16
